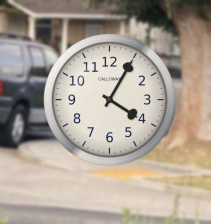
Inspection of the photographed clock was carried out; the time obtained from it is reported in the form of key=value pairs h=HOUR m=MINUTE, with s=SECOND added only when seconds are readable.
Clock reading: h=4 m=5
